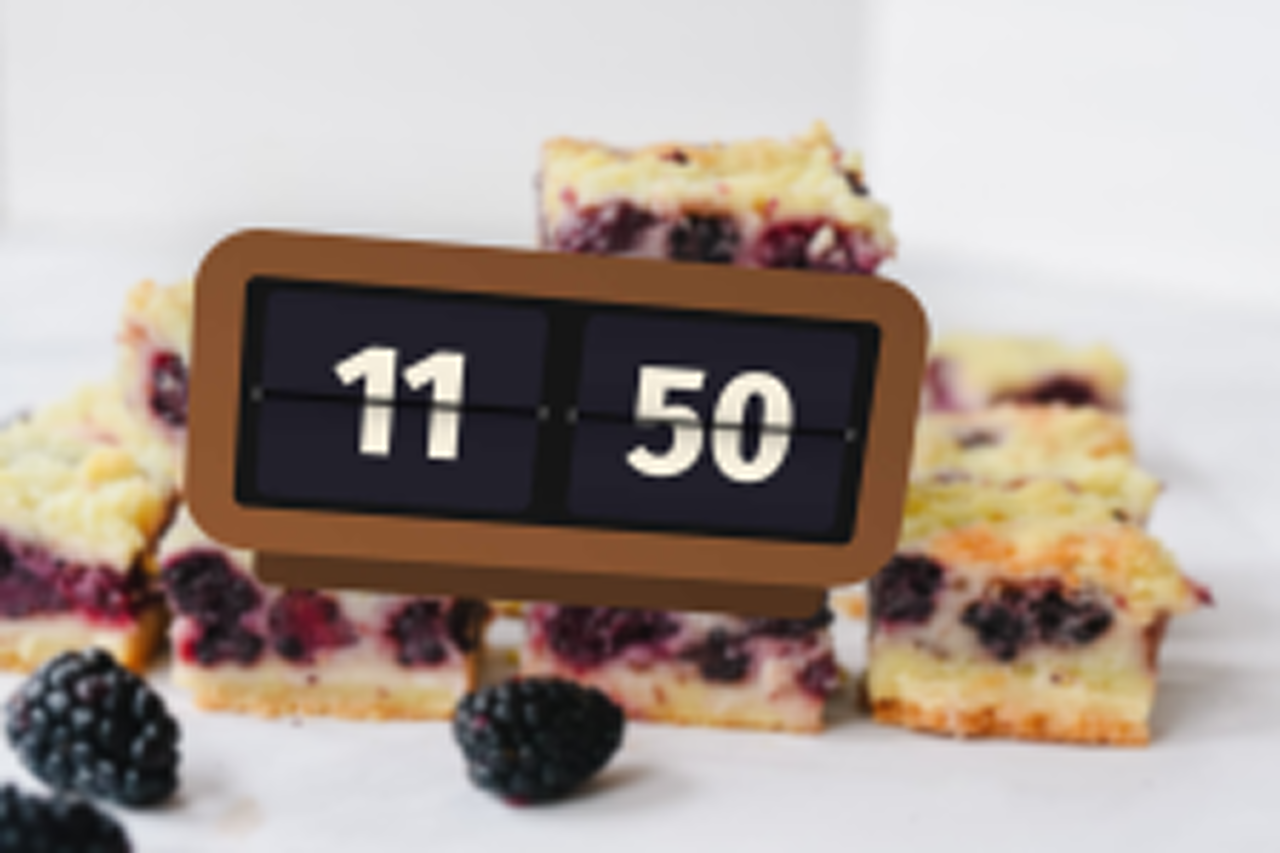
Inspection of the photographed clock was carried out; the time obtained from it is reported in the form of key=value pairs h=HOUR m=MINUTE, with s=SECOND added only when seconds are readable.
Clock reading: h=11 m=50
